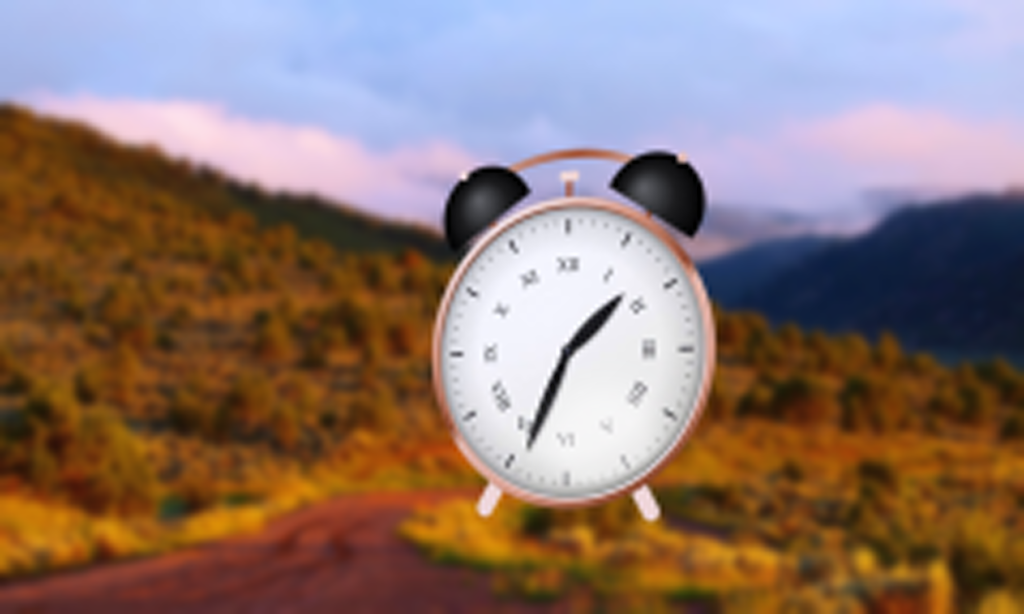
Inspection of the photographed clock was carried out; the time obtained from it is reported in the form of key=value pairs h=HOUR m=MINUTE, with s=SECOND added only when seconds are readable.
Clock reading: h=1 m=34
